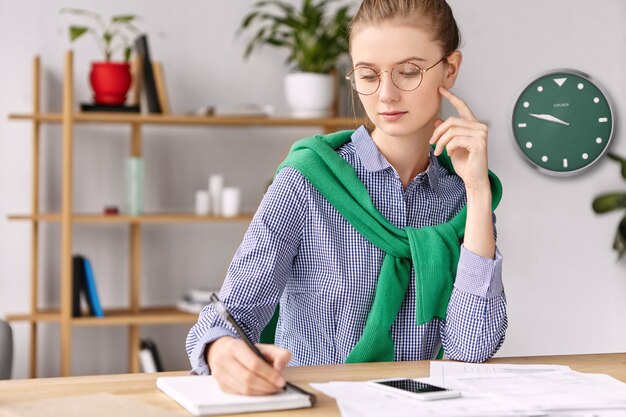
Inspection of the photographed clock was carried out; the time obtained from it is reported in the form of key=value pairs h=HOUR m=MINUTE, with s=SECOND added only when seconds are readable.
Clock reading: h=9 m=48
